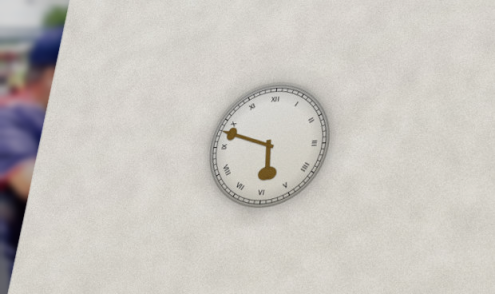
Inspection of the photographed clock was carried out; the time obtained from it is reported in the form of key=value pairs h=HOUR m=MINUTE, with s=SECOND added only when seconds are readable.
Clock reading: h=5 m=48
